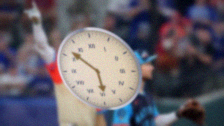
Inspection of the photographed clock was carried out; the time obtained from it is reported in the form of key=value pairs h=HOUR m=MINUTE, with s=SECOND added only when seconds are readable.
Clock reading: h=5 m=52
